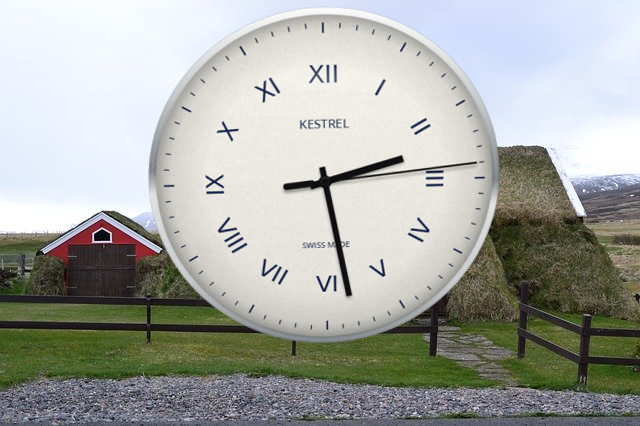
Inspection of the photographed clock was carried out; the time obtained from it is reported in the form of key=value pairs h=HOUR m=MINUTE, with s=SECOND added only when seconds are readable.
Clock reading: h=2 m=28 s=14
